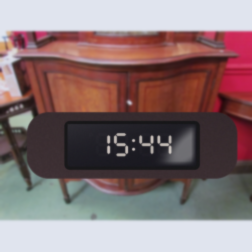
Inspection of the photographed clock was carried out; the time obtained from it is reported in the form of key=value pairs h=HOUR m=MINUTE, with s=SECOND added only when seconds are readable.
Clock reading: h=15 m=44
